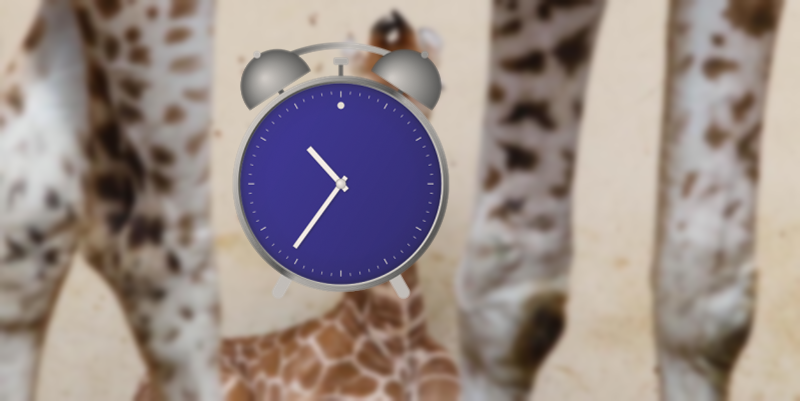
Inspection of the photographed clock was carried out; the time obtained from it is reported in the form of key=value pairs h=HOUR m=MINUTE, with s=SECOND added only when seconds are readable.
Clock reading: h=10 m=36
